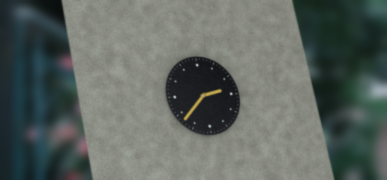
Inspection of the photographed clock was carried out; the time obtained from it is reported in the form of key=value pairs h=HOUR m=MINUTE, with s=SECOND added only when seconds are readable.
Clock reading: h=2 m=38
